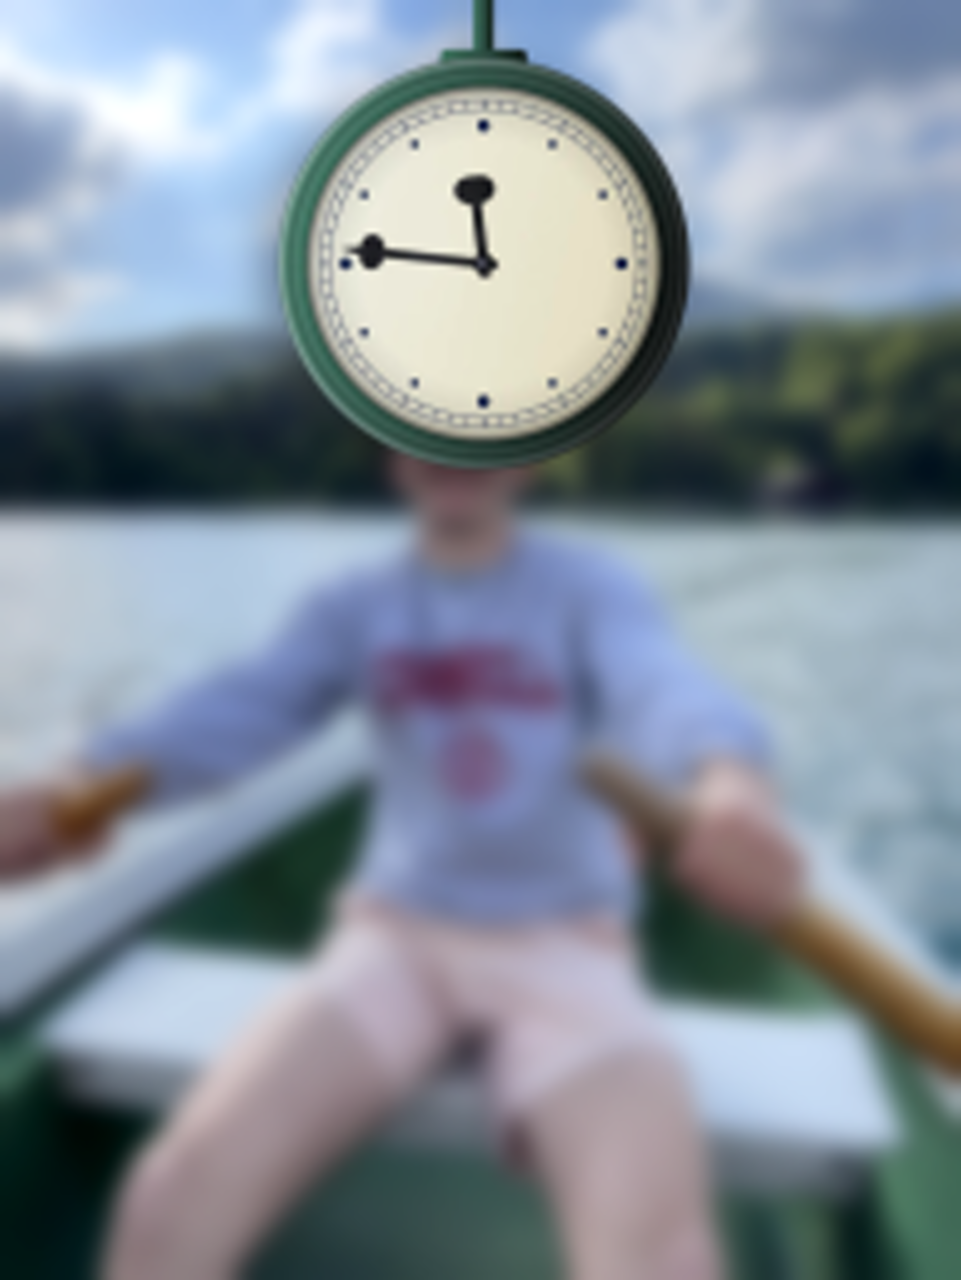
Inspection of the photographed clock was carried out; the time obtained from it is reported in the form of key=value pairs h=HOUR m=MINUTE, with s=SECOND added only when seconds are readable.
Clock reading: h=11 m=46
